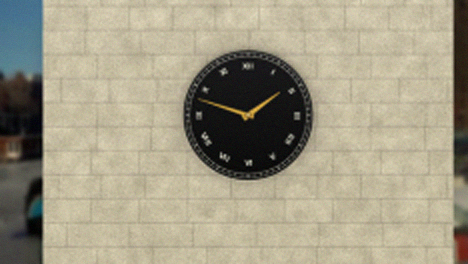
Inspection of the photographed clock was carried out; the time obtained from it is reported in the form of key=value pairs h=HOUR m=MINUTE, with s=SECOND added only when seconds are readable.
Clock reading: h=1 m=48
